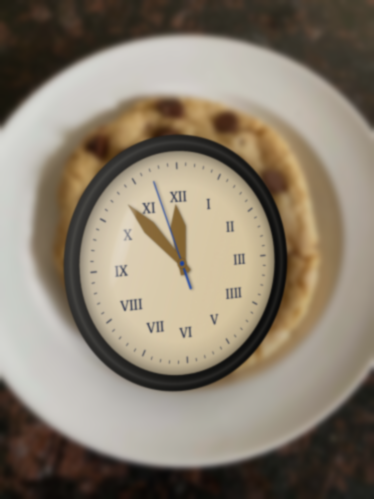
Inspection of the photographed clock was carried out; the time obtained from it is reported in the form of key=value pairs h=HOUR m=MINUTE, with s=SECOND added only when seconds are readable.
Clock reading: h=11 m=52 s=57
